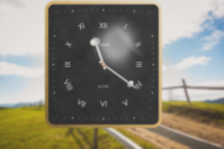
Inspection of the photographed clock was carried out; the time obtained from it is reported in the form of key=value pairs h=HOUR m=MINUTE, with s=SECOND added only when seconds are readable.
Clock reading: h=11 m=21
